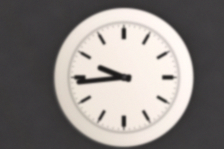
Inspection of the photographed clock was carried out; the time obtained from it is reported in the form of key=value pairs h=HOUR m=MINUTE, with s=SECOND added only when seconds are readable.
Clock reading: h=9 m=44
